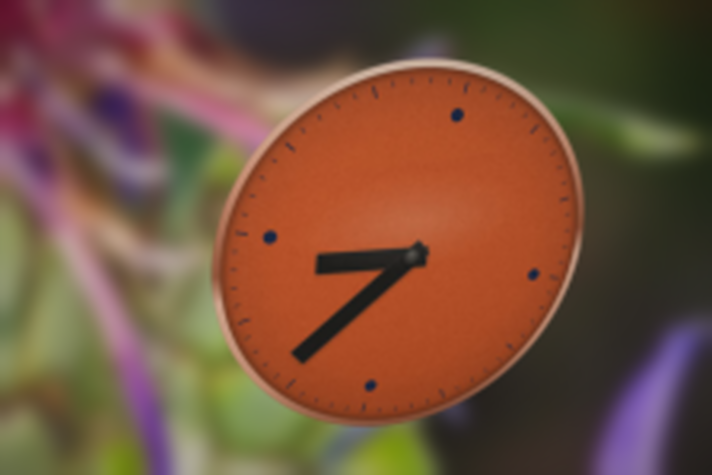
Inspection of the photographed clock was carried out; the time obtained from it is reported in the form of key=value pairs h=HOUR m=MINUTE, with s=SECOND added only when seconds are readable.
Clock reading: h=8 m=36
